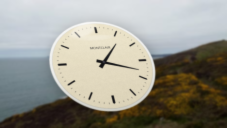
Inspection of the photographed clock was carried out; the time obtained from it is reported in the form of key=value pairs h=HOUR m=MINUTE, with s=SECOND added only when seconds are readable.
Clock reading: h=1 m=18
